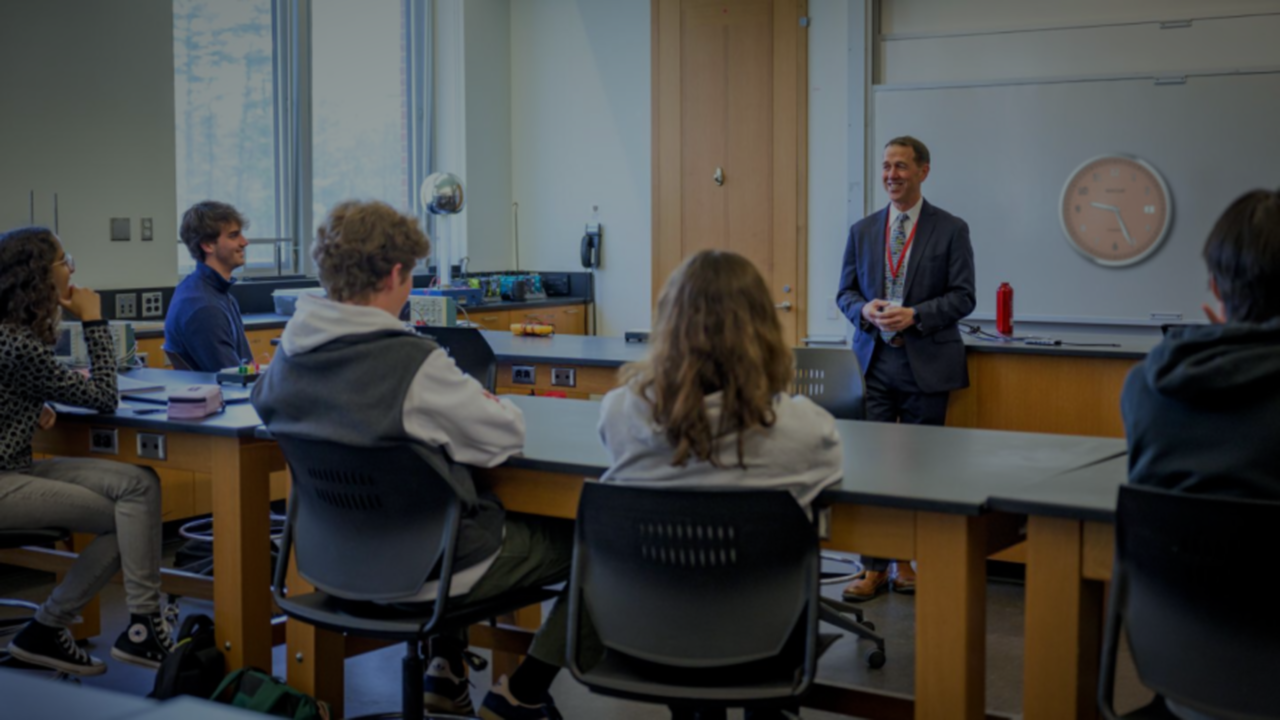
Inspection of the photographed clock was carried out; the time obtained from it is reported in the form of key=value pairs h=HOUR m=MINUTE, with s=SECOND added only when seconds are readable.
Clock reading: h=9 m=26
